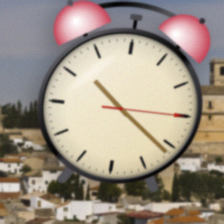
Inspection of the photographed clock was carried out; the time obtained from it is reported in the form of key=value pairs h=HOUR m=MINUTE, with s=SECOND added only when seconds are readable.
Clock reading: h=10 m=21 s=15
